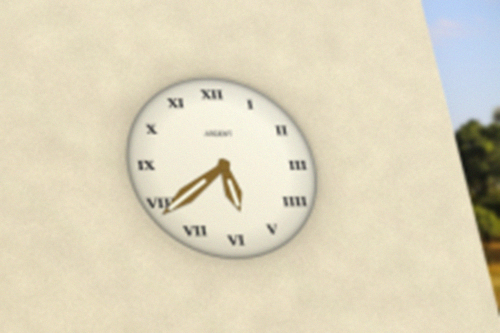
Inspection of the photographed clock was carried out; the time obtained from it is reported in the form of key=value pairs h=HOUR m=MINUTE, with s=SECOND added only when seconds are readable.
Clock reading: h=5 m=39
